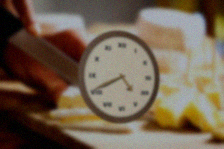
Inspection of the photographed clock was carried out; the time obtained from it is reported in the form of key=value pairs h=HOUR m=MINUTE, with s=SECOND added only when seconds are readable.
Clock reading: h=4 m=41
